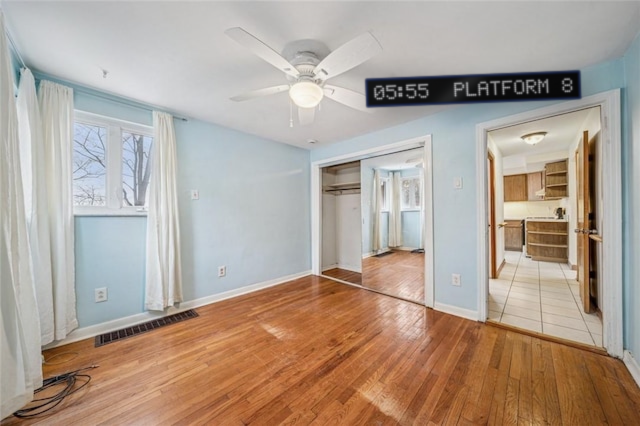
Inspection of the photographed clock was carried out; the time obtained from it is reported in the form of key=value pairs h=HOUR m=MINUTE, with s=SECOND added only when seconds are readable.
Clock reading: h=5 m=55
